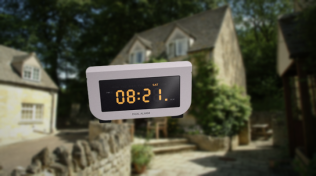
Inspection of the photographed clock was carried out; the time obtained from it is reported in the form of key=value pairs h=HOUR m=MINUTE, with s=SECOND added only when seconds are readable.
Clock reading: h=8 m=21
